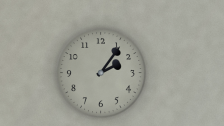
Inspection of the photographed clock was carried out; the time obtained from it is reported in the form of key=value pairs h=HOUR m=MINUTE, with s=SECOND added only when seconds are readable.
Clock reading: h=2 m=6
